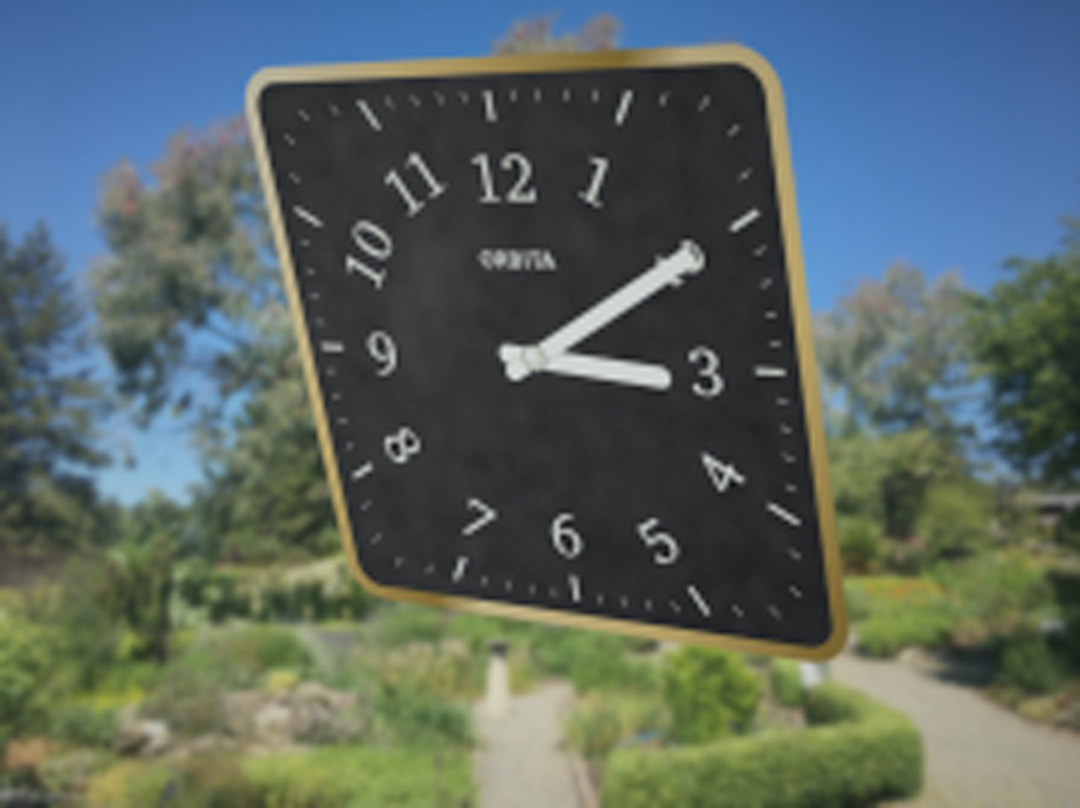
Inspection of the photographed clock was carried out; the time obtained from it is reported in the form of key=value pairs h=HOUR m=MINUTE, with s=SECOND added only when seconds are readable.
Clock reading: h=3 m=10
